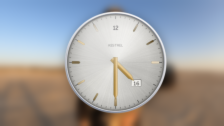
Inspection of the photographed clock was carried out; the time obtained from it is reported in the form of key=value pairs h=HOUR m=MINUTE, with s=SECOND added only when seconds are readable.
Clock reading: h=4 m=30
